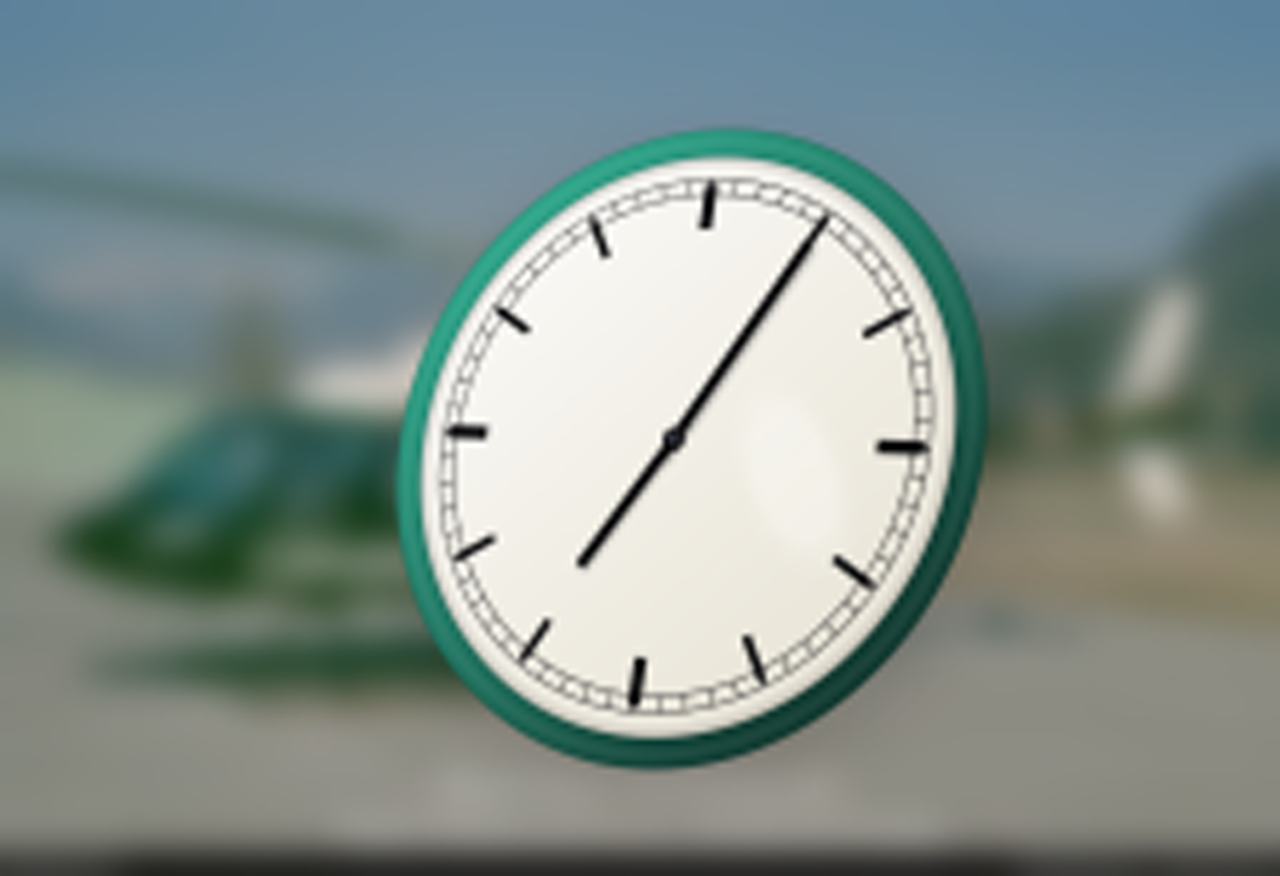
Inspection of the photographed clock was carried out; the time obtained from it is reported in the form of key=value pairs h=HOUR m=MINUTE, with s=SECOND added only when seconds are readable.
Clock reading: h=7 m=5
